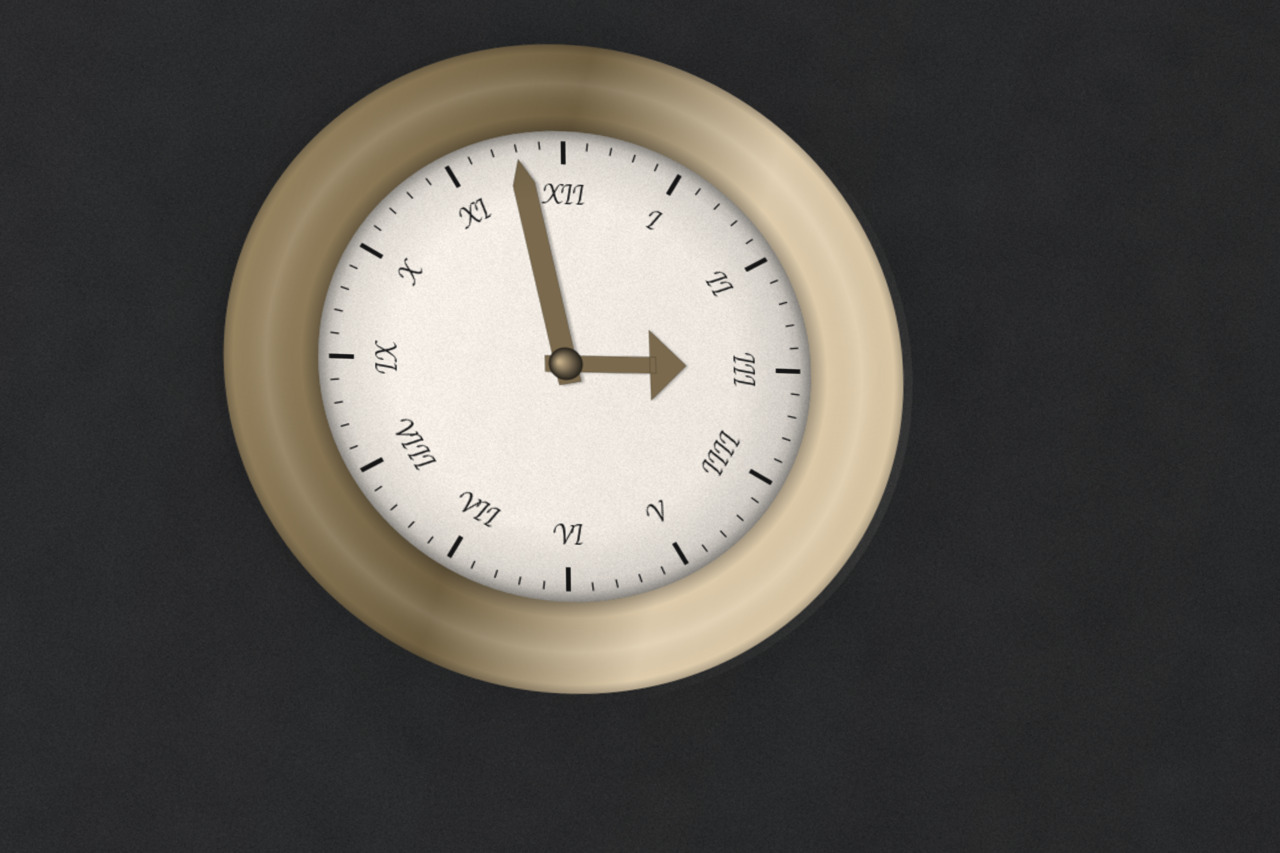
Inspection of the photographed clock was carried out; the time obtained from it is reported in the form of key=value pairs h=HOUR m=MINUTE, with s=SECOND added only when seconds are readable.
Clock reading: h=2 m=58
